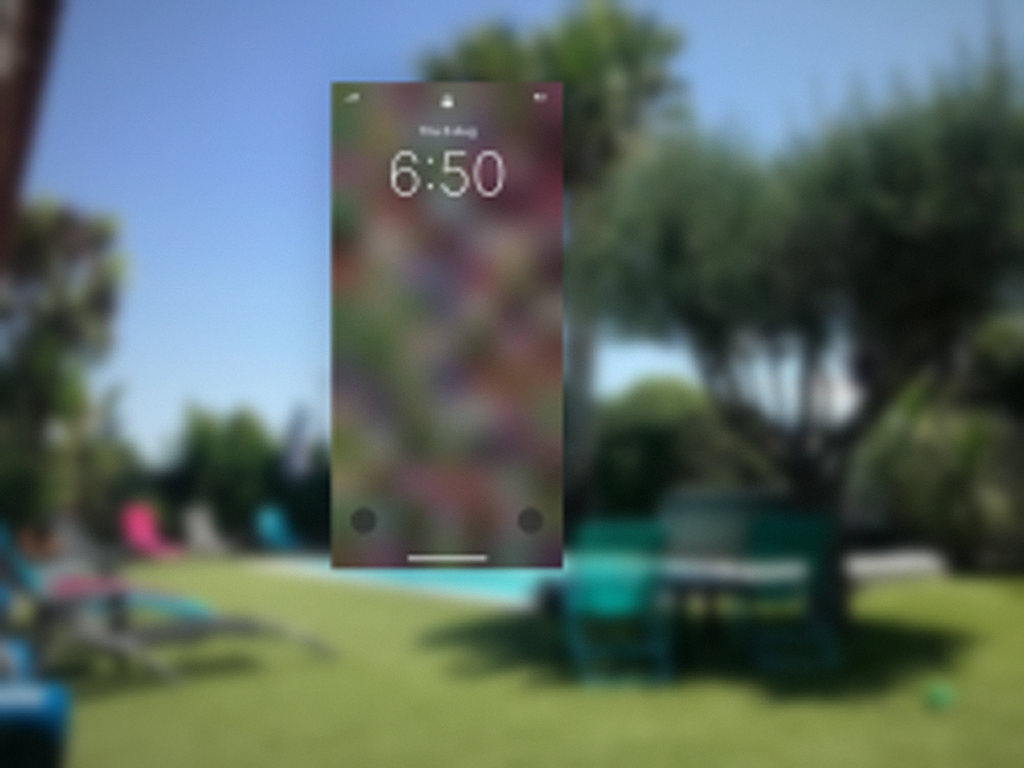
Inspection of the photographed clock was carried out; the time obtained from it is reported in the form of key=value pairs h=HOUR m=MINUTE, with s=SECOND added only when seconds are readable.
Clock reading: h=6 m=50
